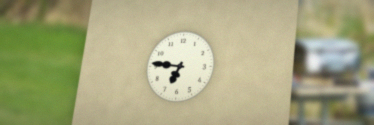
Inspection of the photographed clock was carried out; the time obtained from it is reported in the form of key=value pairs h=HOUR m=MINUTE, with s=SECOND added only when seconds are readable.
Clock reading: h=6 m=46
